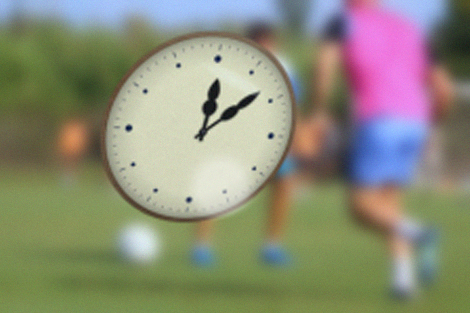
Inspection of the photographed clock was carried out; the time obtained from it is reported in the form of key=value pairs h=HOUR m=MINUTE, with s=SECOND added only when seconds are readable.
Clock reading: h=12 m=8
